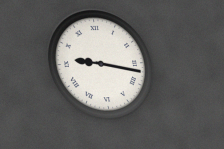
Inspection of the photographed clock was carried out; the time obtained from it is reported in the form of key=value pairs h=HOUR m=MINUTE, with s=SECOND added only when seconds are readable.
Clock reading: h=9 m=17
